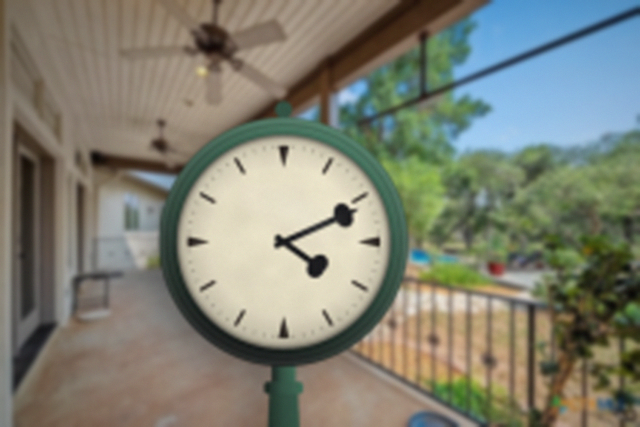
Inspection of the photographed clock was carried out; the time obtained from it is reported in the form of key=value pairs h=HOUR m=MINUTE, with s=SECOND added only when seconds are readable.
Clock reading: h=4 m=11
